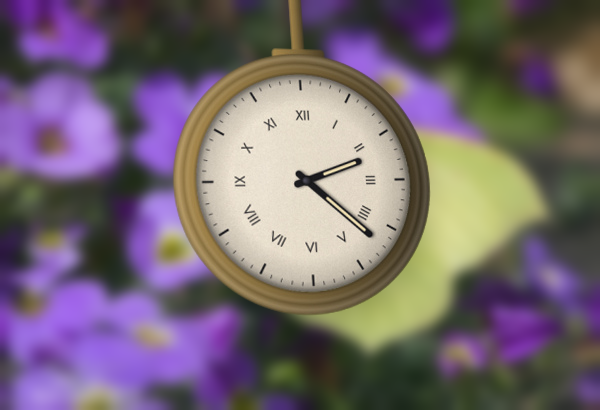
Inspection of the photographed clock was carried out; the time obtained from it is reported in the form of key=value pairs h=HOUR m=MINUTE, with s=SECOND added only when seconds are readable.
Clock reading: h=2 m=22
